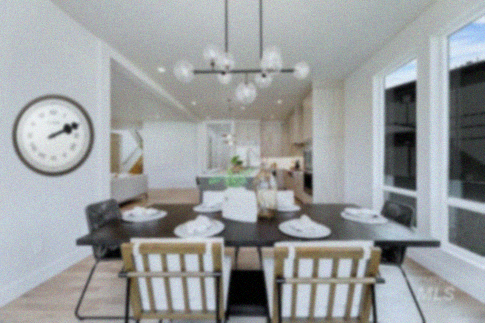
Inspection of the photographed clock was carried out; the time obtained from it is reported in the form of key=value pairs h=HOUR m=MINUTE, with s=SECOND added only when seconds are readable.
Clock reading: h=2 m=11
